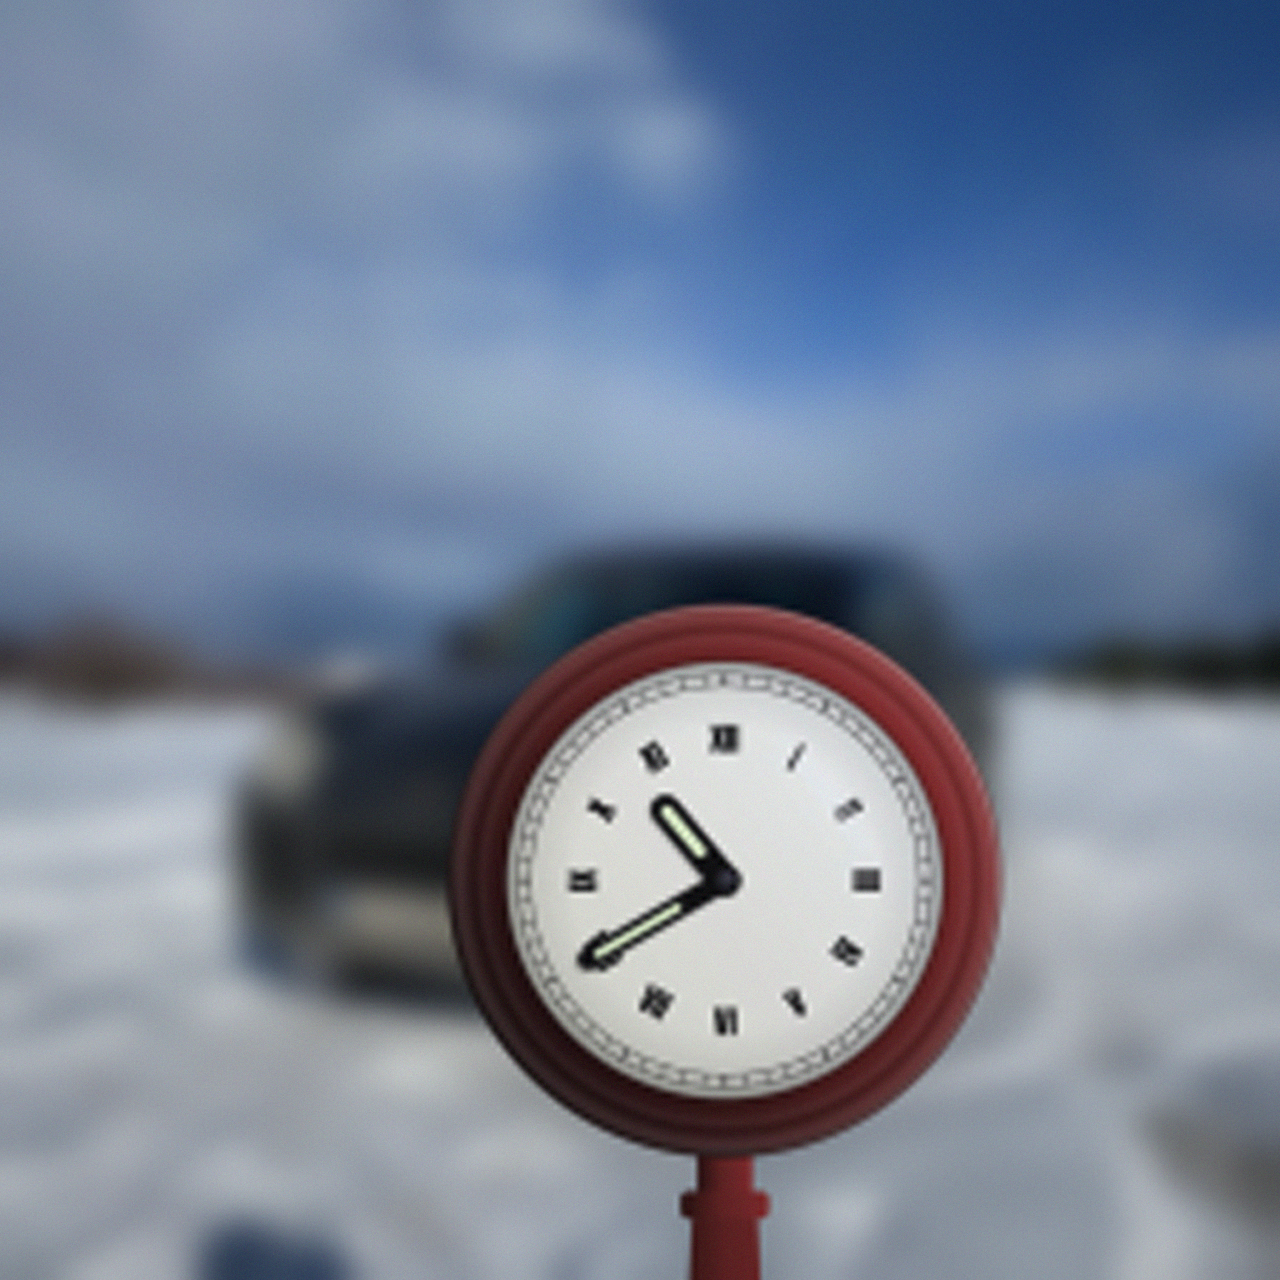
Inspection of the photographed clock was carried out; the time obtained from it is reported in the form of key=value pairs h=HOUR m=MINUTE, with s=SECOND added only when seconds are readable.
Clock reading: h=10 m=40
